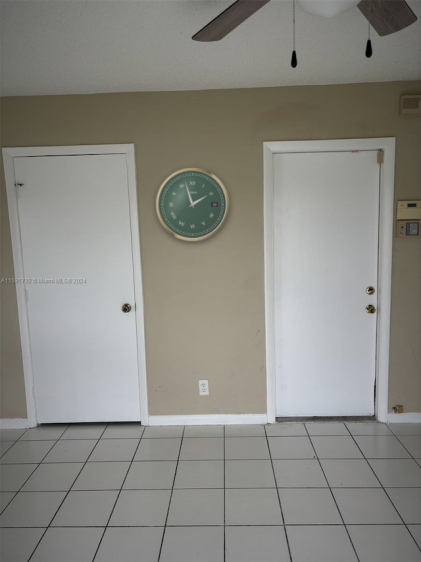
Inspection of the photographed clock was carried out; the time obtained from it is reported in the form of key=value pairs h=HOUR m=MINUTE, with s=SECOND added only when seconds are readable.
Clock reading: h=1 m=57
